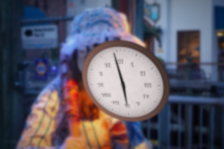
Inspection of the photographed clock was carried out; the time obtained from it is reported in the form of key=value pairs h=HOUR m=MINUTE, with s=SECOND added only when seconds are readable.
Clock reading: h=5 m=59
